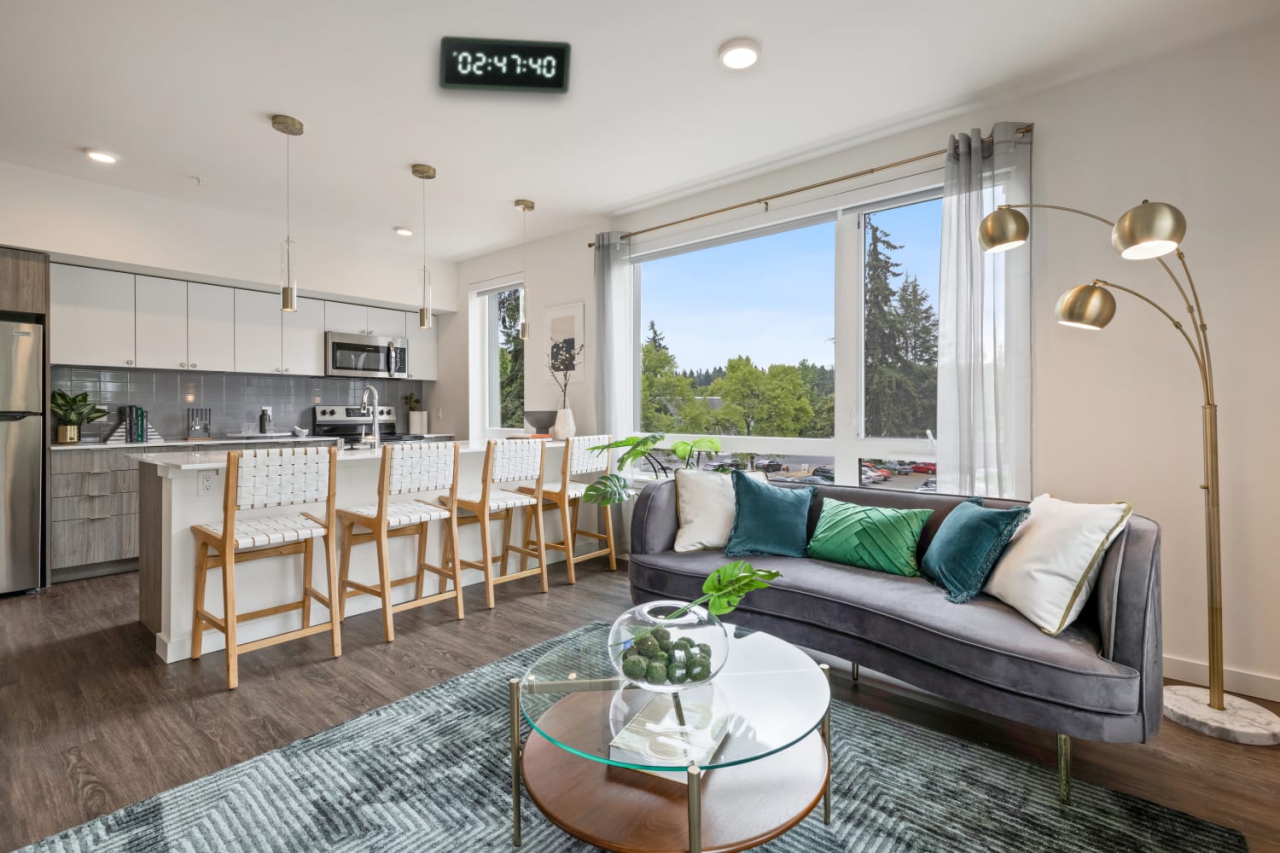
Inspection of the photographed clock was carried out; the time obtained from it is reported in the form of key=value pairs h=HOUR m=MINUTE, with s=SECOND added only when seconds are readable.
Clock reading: h=2 m=47 s=40
